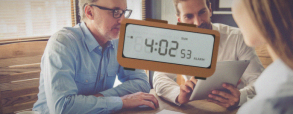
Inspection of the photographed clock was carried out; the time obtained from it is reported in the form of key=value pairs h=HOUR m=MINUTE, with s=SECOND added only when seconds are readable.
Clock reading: h=4 m=2 s=53
